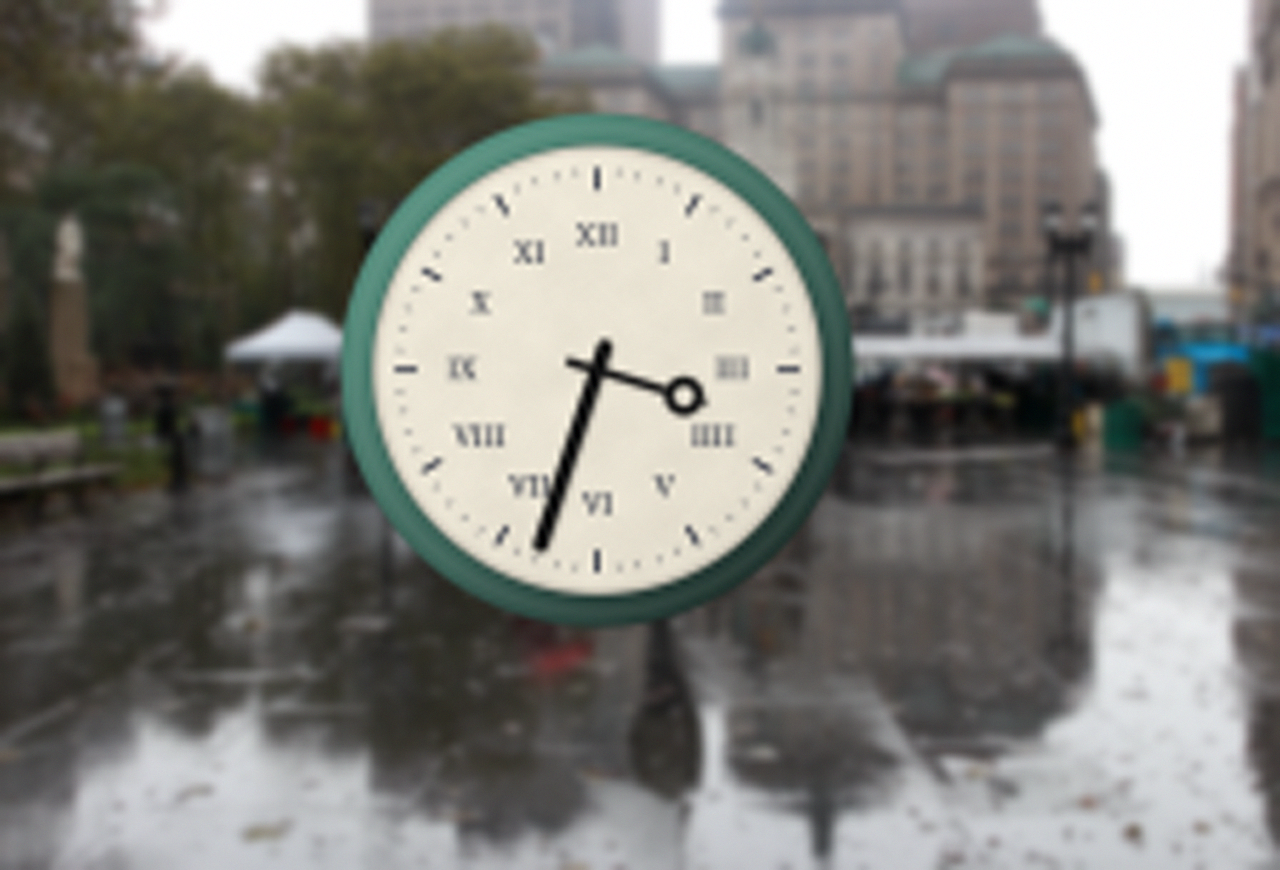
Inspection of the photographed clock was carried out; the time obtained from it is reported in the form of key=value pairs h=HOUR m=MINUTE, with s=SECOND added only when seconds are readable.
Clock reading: h=3 m=33
